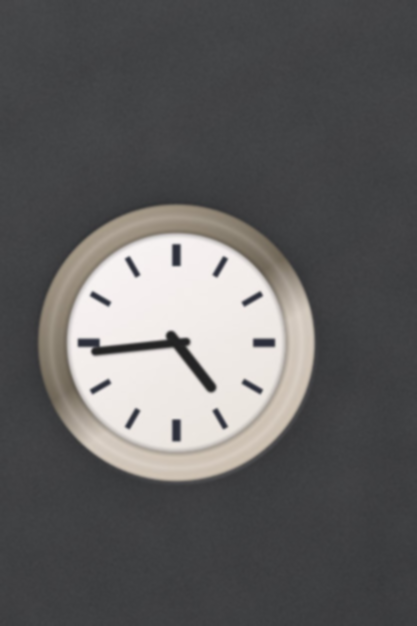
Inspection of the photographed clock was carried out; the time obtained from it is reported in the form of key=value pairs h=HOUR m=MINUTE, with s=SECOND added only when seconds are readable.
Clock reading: h=4 m=44
